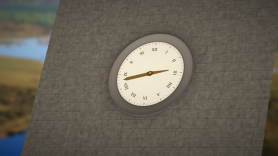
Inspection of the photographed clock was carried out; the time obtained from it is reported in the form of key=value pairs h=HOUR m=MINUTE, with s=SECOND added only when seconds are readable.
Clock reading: h=2 m=43
